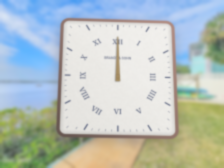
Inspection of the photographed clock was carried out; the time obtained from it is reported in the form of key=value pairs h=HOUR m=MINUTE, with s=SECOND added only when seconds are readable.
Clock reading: h=12 m=0
